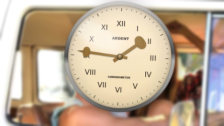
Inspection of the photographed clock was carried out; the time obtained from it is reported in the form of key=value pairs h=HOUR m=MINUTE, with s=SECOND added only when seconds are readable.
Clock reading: h=1 m=46
